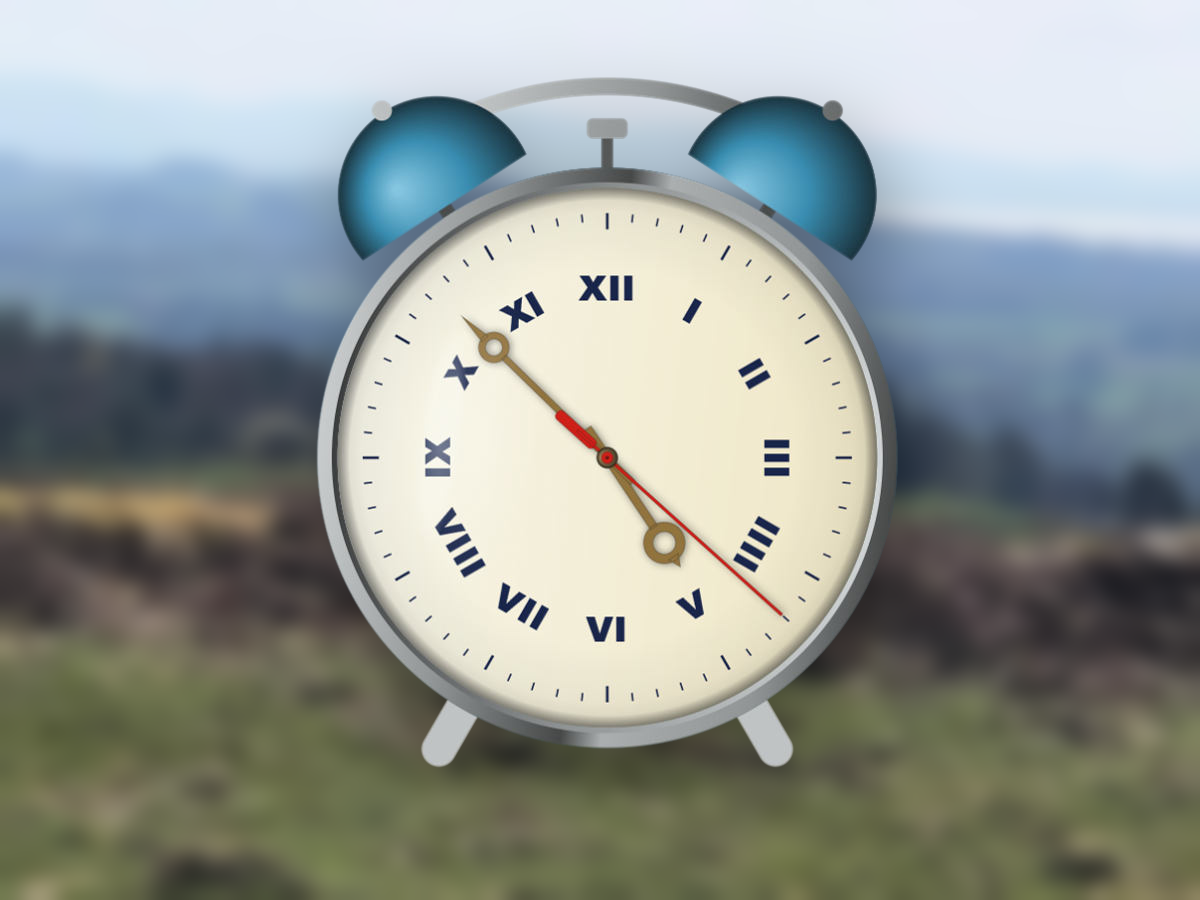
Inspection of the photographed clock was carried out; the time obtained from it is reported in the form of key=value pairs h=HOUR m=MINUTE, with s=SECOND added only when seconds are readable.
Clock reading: h=4 m=52 s=22
